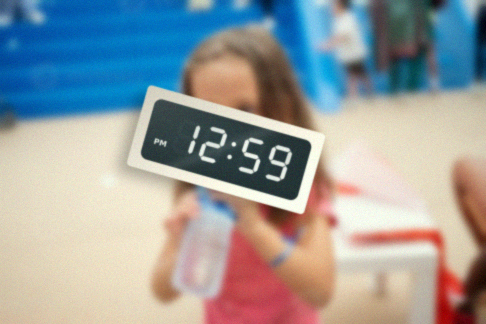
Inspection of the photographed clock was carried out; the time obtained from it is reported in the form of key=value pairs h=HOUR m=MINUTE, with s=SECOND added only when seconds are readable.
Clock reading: h=12 m=59
